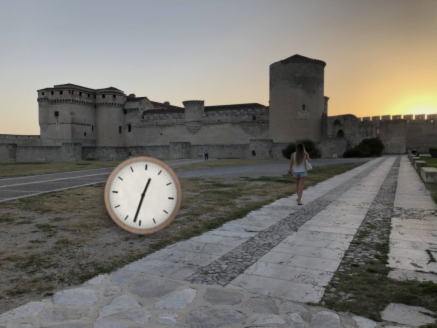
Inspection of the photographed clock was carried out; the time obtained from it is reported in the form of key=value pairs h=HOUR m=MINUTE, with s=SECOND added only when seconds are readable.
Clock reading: h=12 m=32
